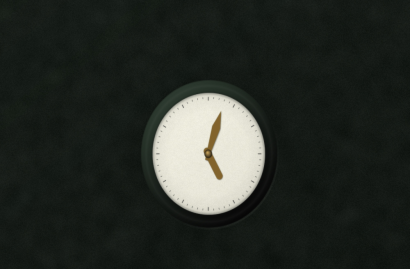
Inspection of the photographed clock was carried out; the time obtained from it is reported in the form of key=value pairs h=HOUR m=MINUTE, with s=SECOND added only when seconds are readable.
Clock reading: h=5 m=3
